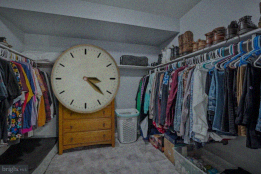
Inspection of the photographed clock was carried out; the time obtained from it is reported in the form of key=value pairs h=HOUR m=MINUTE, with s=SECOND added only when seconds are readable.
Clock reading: h=3 m=22
